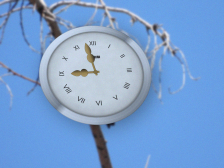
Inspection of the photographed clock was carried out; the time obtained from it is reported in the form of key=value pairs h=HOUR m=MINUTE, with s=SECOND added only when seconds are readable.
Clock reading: h=8 m=58
